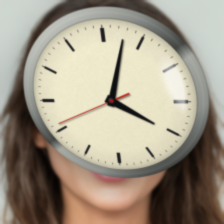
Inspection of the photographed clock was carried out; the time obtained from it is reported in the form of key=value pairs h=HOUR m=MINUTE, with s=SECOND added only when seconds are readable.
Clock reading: h=4 m=2 s=41
